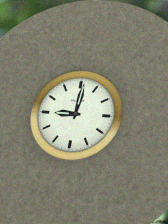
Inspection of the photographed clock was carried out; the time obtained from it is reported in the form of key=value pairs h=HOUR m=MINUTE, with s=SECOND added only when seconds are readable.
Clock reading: h=9 m=1
